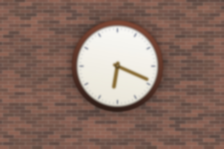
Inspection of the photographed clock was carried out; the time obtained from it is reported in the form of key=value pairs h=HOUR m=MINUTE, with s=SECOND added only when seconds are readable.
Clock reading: h=6 m=19
